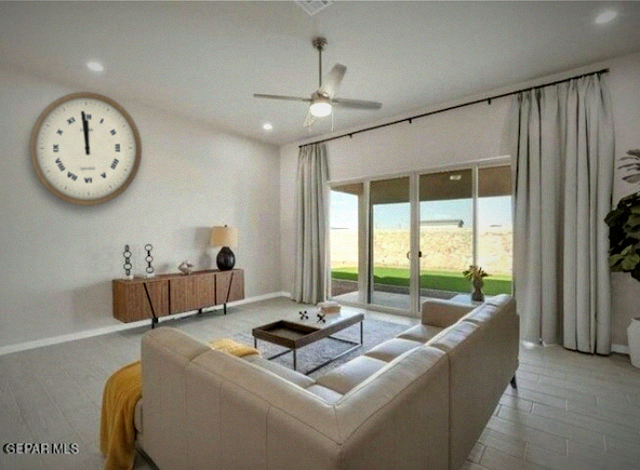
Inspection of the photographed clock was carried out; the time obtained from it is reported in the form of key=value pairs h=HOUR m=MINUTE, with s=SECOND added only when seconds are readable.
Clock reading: h=11 m=59
